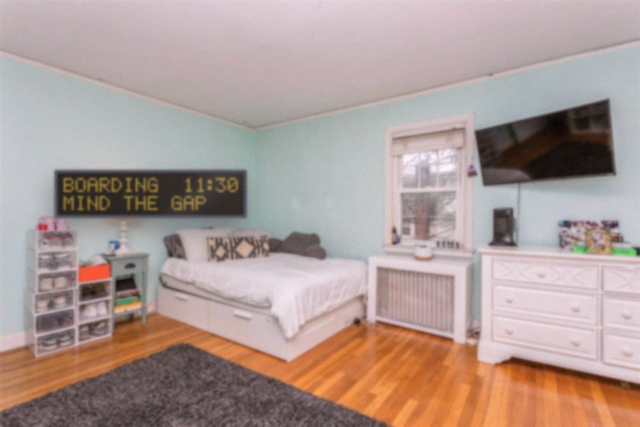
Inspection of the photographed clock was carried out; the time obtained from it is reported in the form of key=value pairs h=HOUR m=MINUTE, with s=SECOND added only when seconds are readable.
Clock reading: h=11 m=30
